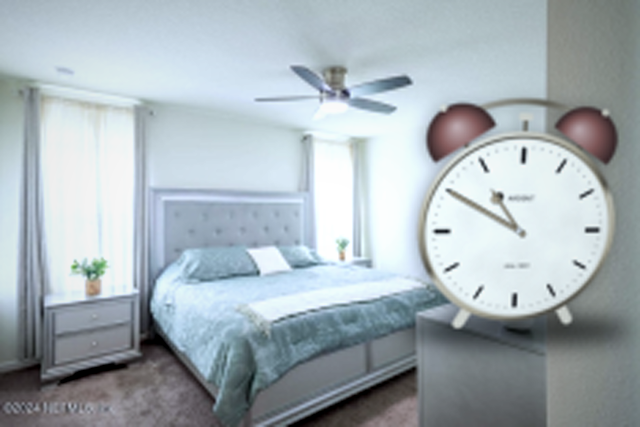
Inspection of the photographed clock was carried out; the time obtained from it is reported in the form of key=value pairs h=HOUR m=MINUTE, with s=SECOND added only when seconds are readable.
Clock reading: h=10 m=50
